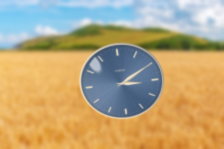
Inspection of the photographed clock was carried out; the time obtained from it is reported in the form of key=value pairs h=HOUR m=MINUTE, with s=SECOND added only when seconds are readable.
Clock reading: h=3 m=10
